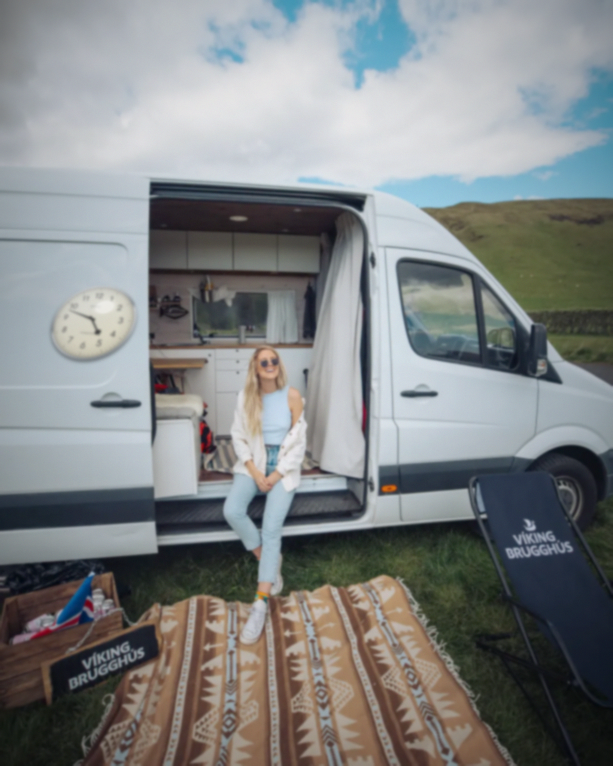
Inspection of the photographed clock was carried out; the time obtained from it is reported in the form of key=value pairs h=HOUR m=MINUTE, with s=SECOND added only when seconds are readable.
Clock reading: h=4 m=48
